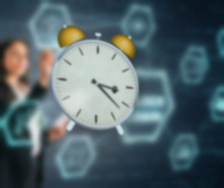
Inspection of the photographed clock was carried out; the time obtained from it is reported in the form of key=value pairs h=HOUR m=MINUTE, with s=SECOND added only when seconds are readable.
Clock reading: h=3 m=22
